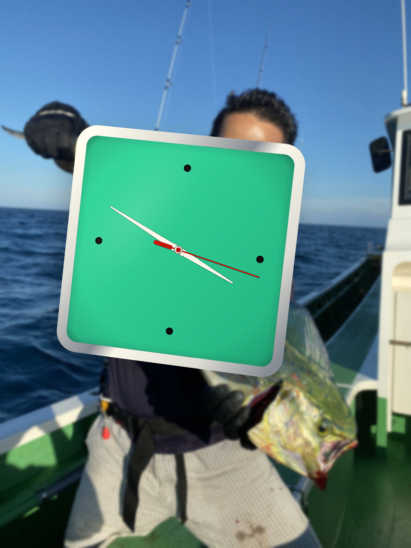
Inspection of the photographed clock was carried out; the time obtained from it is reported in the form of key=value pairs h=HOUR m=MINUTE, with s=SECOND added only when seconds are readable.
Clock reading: h=3 m=49 s=17
